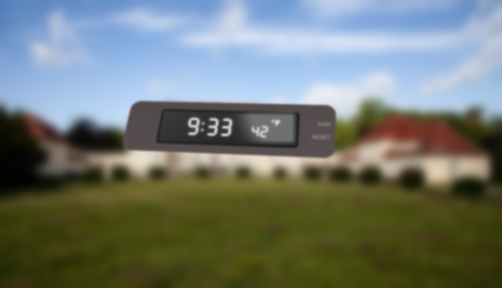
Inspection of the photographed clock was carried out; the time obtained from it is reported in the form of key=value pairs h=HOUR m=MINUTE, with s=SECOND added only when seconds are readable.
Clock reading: h=9 m=33
